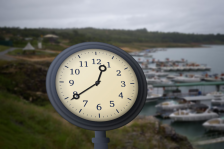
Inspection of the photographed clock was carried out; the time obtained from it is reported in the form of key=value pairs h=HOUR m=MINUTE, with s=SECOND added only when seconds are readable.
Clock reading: h=12 m=39
